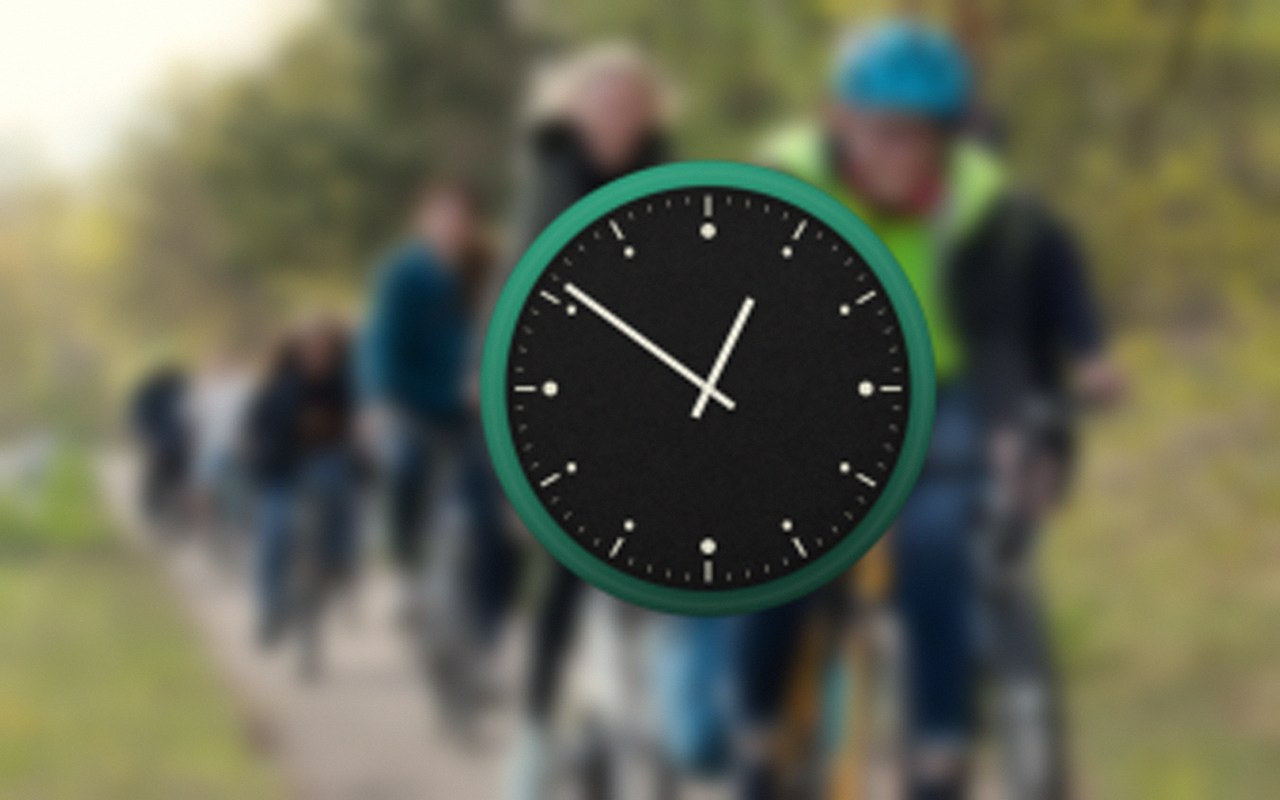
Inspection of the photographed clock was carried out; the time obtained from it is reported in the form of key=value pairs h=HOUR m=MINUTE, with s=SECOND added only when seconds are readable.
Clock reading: h=12 m=51
